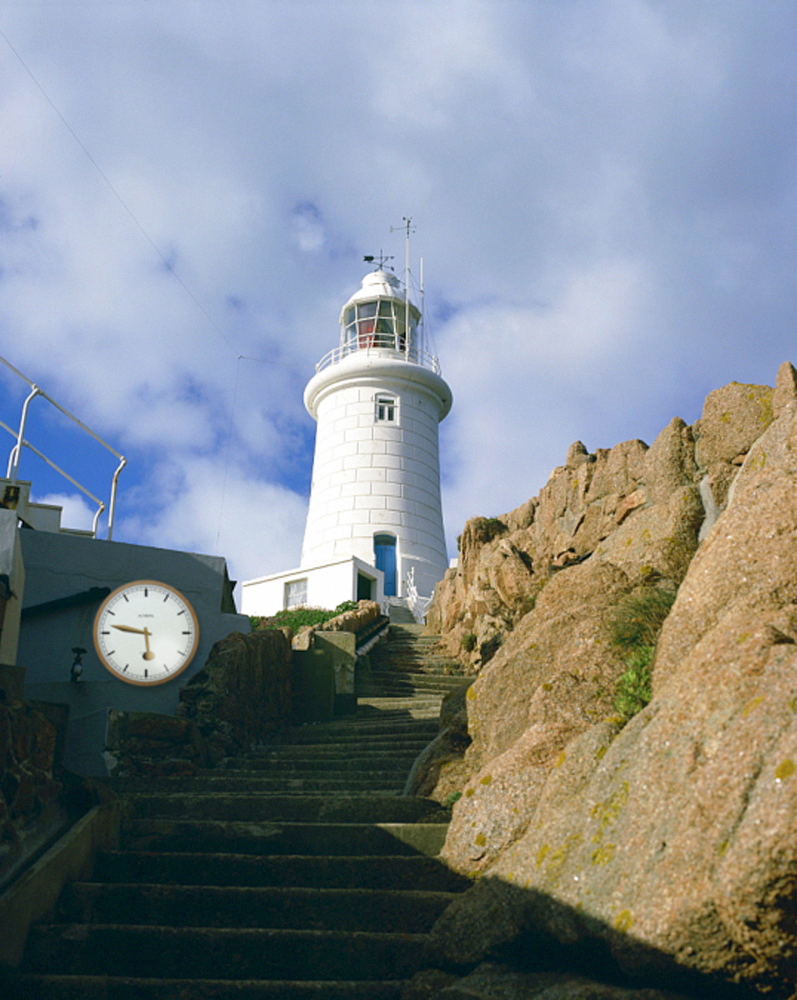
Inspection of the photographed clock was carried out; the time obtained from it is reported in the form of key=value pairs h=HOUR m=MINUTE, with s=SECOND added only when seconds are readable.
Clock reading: h=5 m=47
